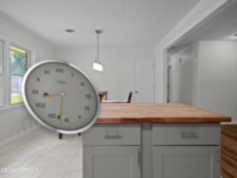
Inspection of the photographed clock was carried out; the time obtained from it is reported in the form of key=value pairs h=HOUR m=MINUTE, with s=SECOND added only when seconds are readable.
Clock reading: h=8 m=32
